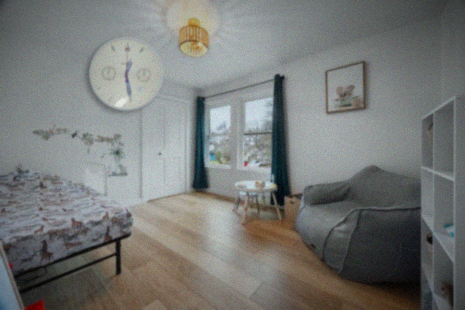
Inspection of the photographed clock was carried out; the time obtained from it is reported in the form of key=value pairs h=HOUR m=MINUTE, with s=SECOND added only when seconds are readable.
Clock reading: h=12 m=28
